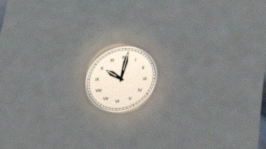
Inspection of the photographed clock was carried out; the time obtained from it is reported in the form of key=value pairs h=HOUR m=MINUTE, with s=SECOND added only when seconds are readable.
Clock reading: h=10 m=1
